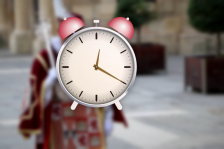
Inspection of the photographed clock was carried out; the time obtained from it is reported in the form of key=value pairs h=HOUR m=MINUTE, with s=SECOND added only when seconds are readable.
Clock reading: h=12 m=20
